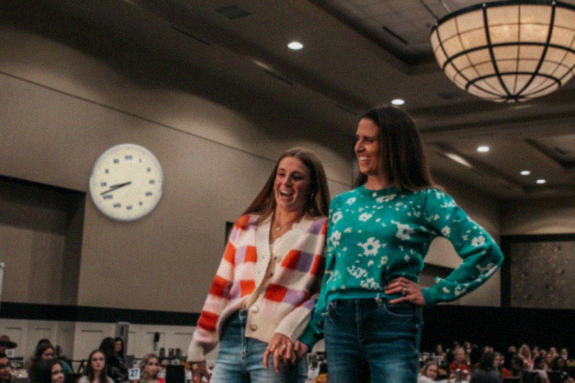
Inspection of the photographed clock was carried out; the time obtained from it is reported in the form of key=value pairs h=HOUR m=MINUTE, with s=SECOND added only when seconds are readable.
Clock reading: h=8 m=42
